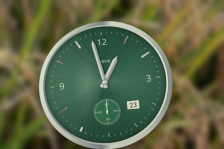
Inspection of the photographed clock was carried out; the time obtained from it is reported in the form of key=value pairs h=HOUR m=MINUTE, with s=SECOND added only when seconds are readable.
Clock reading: h=12 m=58
